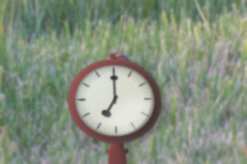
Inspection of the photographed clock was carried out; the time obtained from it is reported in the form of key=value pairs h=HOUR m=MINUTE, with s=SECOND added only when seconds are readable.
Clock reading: h=7 m=0
